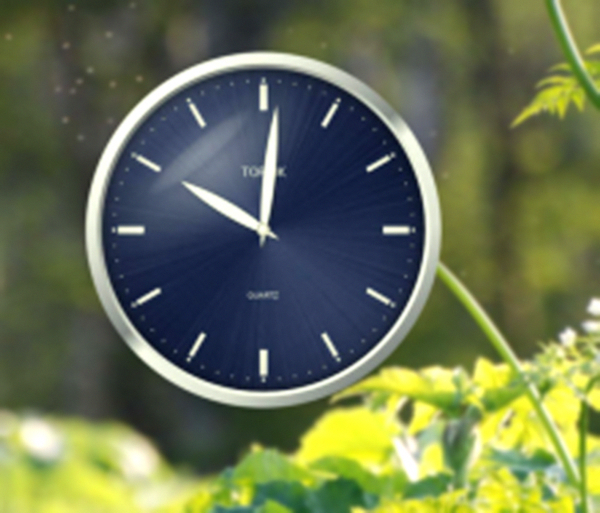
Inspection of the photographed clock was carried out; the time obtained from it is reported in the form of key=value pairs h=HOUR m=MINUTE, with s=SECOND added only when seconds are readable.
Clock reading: h=10 m=1
